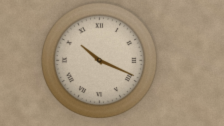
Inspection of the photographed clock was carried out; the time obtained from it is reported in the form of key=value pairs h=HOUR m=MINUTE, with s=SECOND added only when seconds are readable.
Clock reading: h=10 m=19
